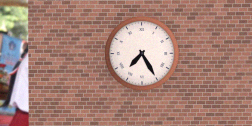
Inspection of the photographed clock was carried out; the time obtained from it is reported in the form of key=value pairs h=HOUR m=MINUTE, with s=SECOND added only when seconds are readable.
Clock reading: h=7 m=25
